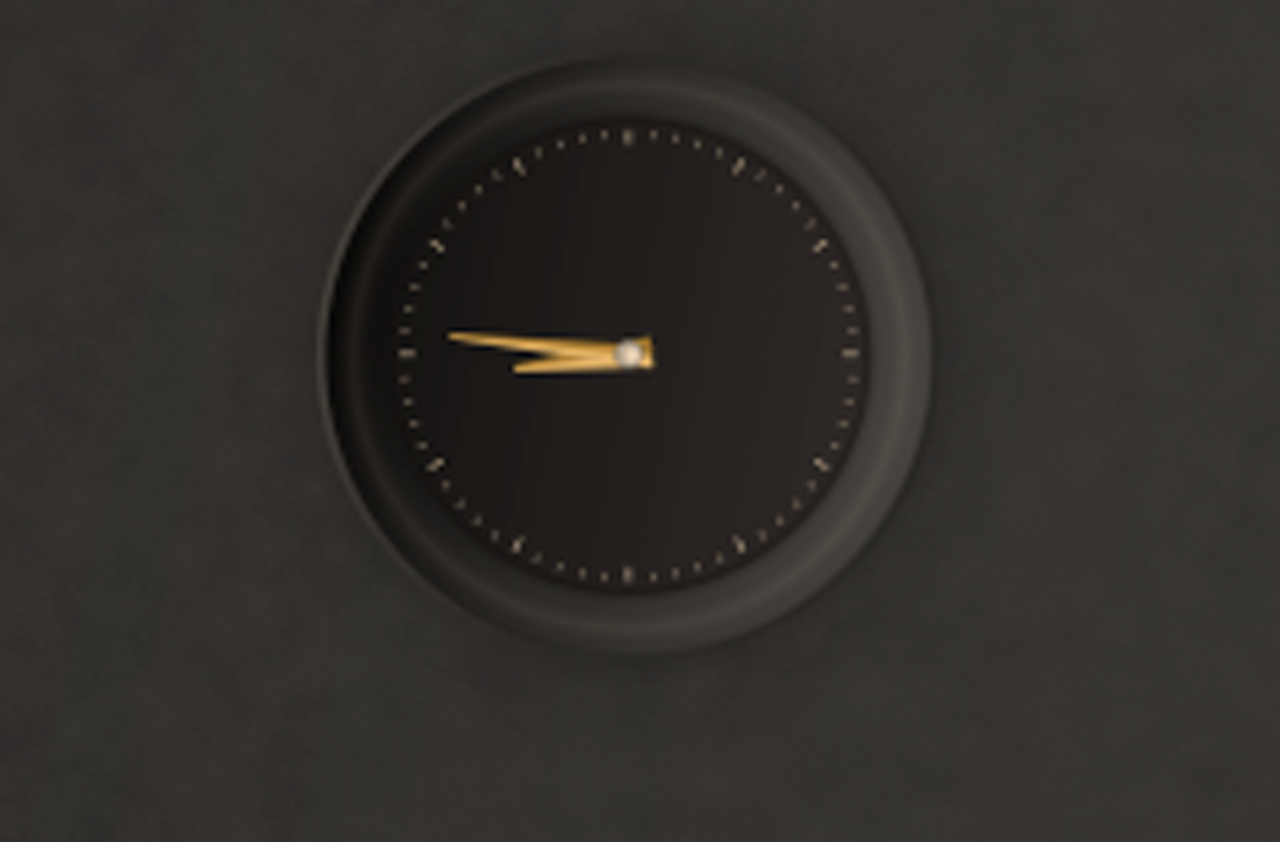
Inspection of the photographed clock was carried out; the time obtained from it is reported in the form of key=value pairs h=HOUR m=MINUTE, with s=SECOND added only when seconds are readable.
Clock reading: h=8 m=46
